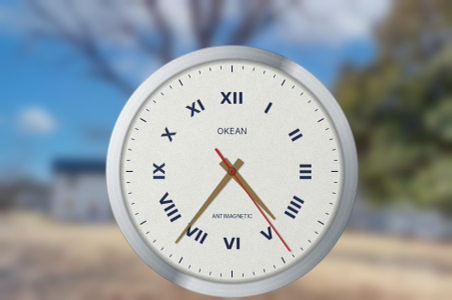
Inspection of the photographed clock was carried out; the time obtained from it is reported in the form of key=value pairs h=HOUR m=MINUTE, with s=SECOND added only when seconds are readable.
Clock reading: h=4 m=36 s=24
